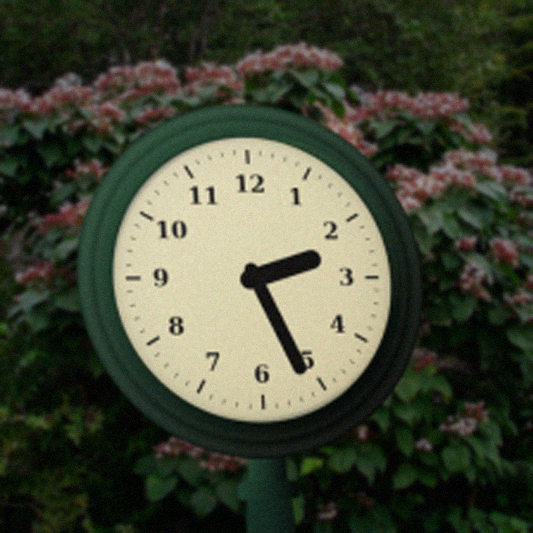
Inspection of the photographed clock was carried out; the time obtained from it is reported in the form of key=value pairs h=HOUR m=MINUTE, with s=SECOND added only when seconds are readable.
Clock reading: h=2 m=26
